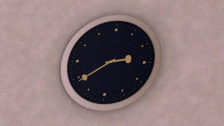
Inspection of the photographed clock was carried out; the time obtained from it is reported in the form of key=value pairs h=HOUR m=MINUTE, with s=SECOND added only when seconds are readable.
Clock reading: h=2 m=39
